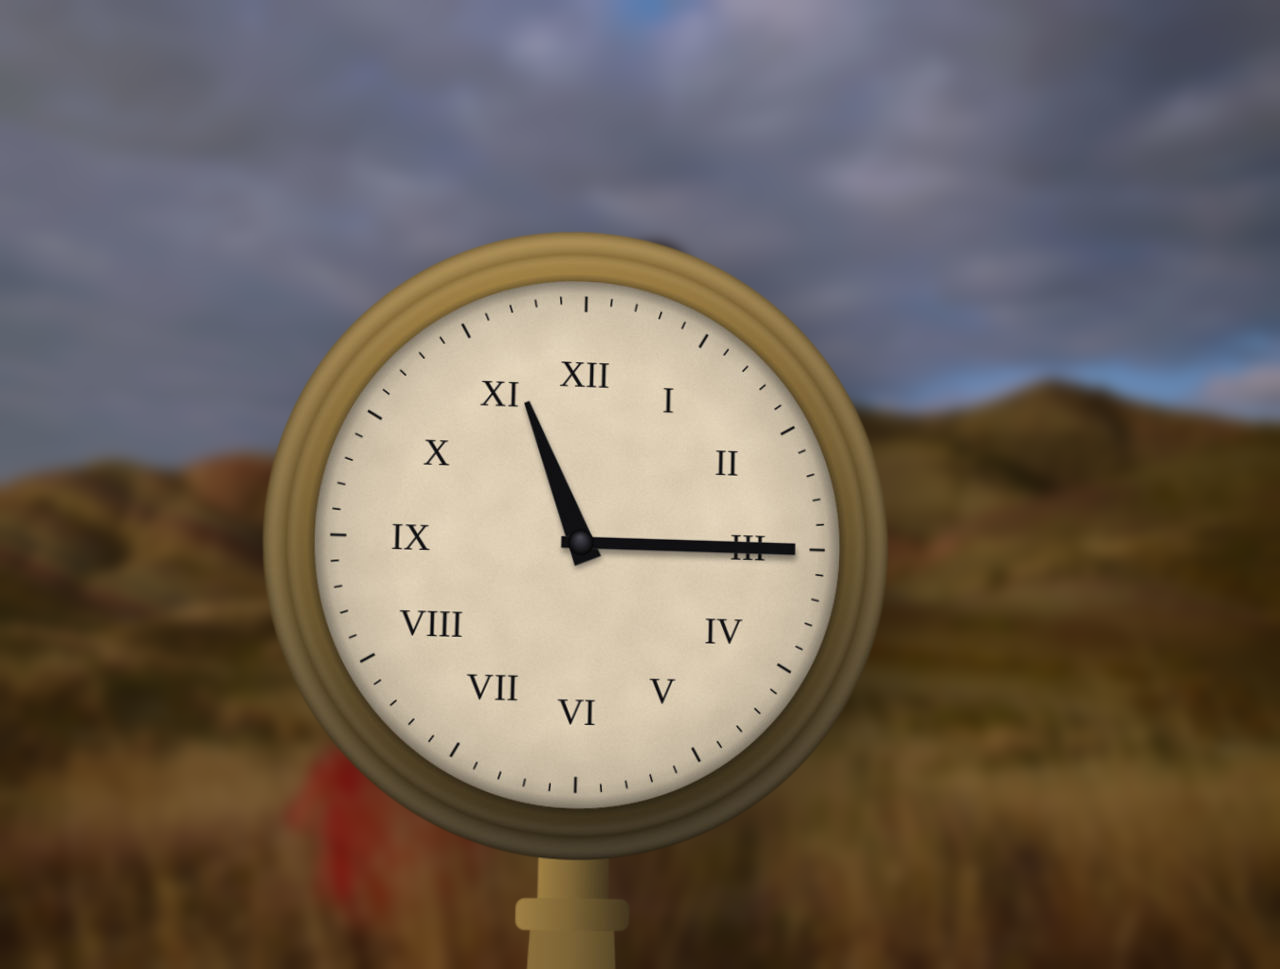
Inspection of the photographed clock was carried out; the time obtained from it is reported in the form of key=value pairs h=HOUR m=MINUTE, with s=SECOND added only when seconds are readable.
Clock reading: h=11 m=15
